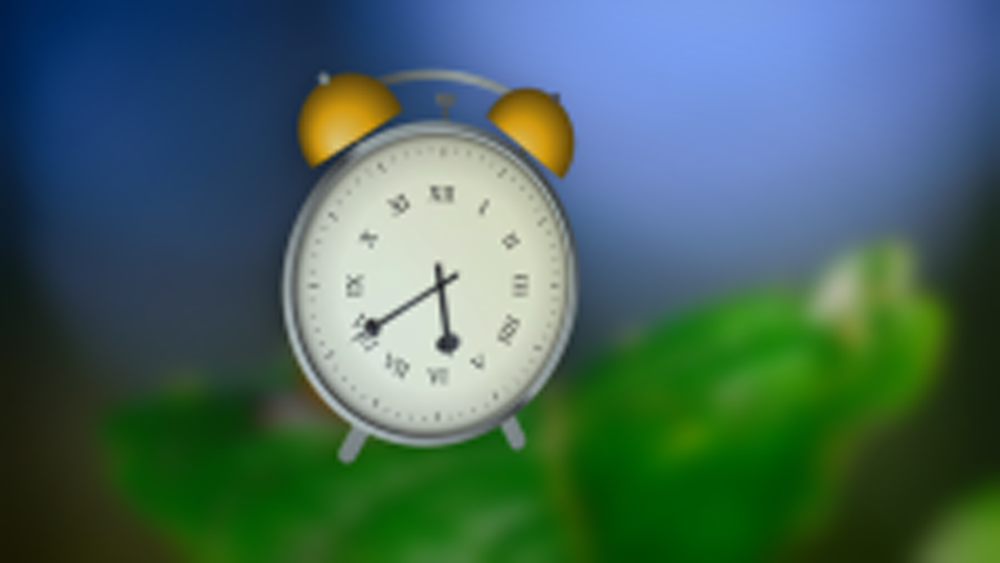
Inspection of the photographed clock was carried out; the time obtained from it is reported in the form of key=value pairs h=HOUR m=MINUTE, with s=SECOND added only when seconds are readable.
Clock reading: h=5 m=40
